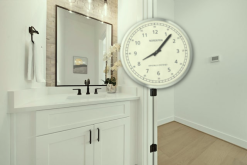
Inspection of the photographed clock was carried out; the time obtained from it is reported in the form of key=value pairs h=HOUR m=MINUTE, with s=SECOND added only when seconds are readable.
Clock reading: h=8 m=7
